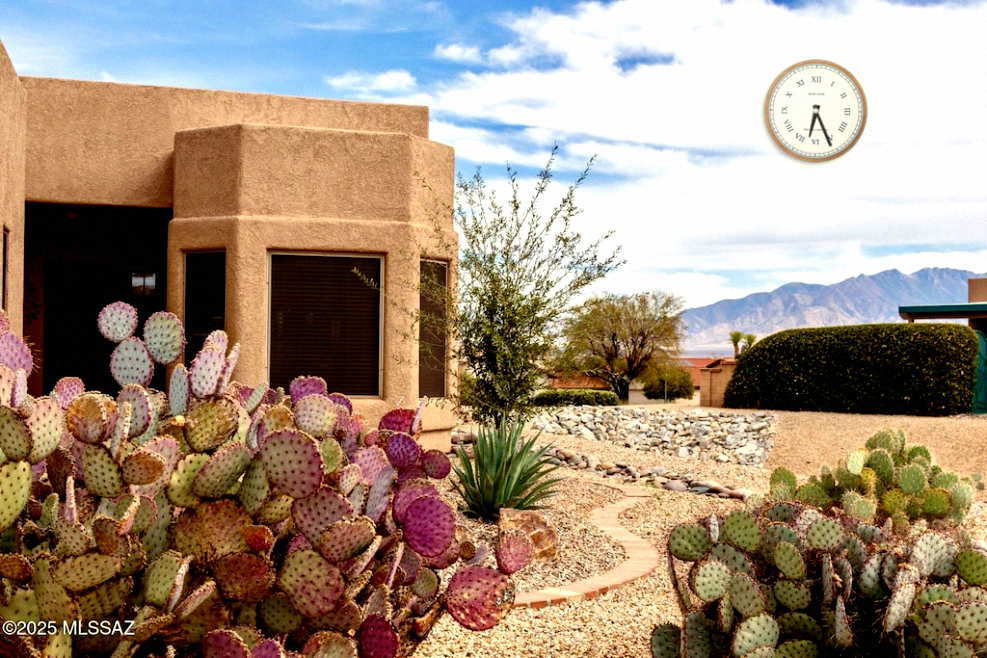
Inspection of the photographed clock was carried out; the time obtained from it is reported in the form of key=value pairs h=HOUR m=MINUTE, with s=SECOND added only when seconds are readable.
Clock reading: h=6 m=26
